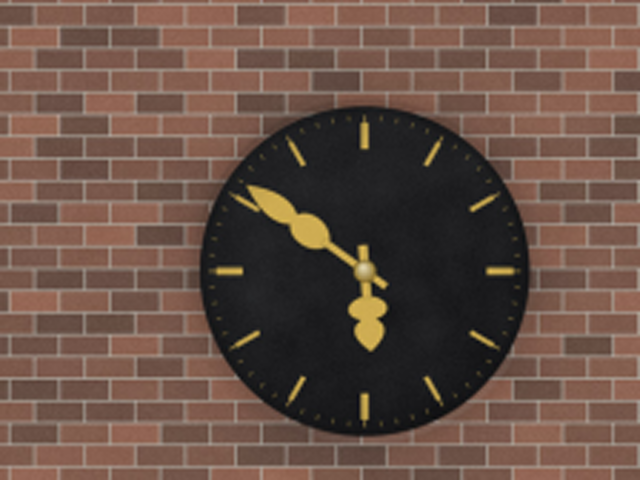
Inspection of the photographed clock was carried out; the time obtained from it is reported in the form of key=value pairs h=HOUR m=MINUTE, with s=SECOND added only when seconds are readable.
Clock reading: h=5 m=51
